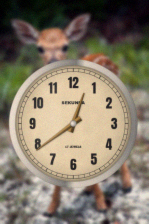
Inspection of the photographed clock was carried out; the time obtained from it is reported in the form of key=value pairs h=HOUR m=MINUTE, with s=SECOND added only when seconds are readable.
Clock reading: h=12 m=39
